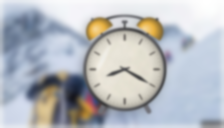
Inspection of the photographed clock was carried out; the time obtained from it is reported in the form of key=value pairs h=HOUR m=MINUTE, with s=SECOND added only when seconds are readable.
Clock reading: h=8 m=20
